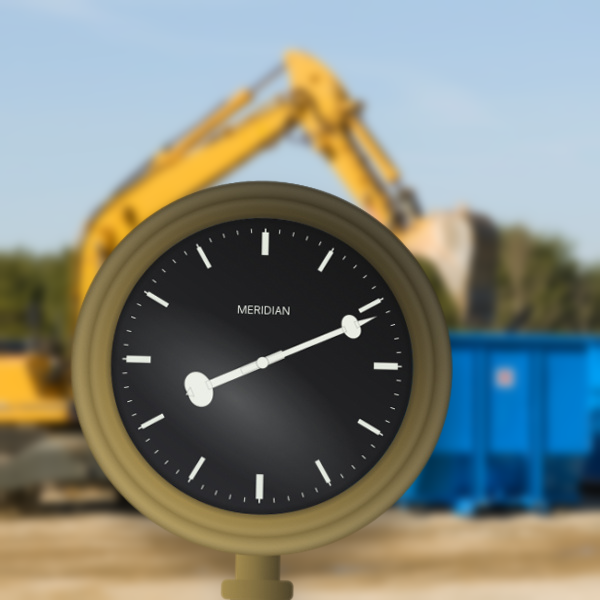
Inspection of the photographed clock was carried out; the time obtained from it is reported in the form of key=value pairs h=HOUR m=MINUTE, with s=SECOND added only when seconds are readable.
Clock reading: h=8 m=11
